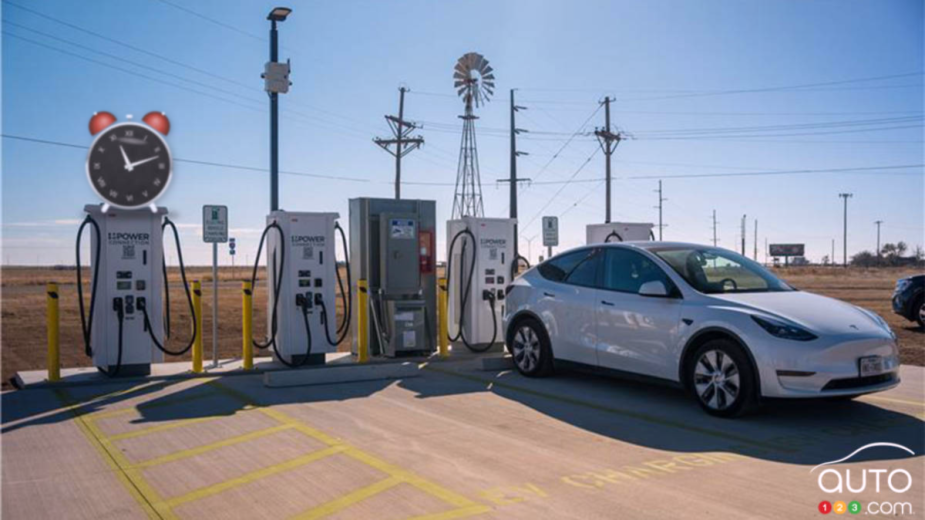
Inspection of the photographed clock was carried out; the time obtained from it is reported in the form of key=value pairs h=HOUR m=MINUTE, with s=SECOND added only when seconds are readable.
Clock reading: h=11 m=12
